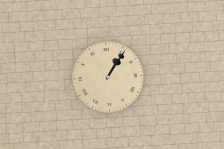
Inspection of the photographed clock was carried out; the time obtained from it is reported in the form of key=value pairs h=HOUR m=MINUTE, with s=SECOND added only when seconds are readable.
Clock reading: h=1 m=6
